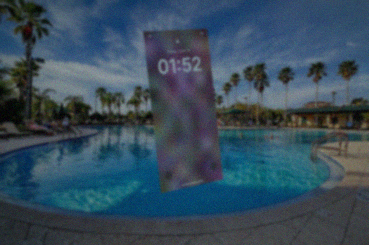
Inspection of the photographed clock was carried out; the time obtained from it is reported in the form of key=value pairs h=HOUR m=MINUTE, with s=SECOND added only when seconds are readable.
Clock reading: h=1 m=52
